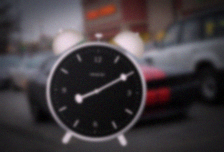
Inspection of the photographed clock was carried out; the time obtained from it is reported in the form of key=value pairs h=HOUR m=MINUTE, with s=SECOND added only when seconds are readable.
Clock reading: h=8 m=10
